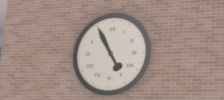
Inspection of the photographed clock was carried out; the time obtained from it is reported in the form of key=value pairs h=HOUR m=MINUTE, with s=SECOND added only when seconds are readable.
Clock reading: h=4 m=55
